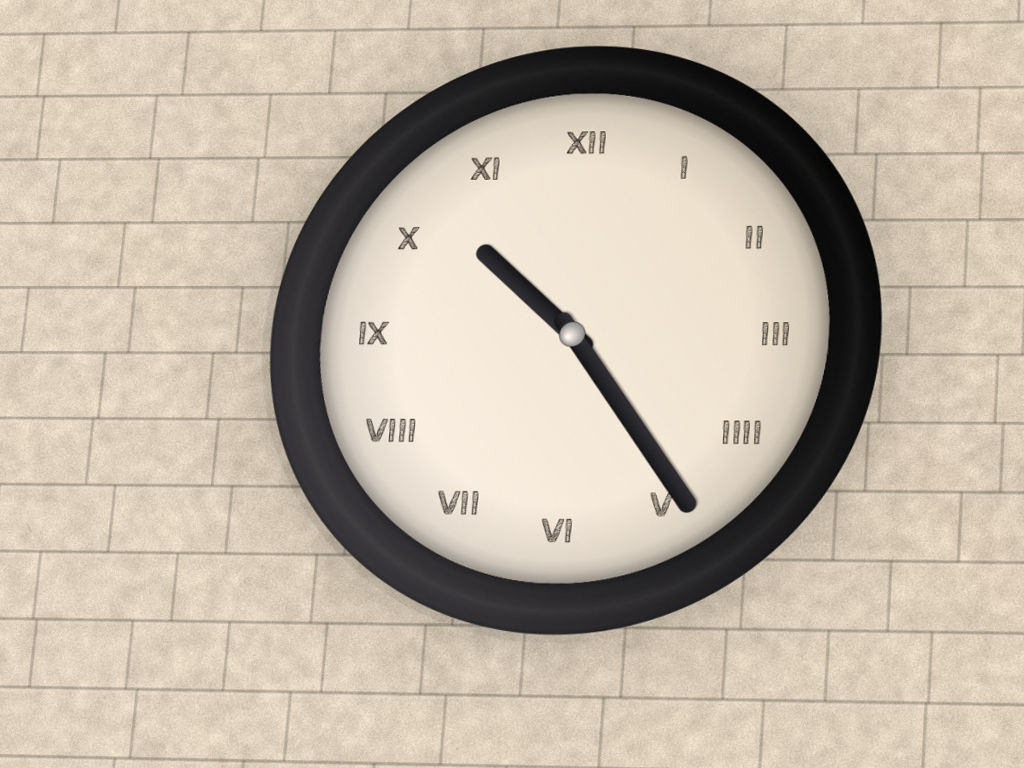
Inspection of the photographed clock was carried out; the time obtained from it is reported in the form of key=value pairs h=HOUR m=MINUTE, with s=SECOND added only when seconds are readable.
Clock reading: h=10 m=24
